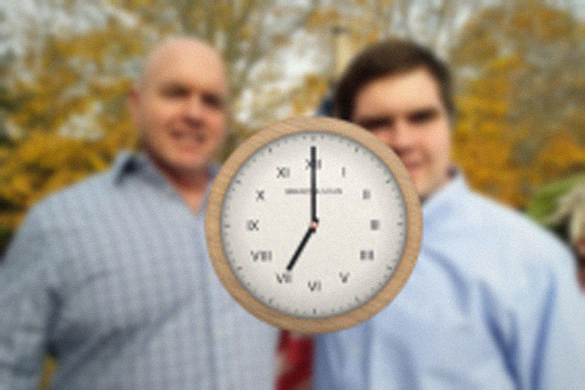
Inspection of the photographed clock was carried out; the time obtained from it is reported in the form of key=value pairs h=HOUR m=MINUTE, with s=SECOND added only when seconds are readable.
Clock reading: h=7 m=0
